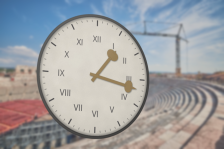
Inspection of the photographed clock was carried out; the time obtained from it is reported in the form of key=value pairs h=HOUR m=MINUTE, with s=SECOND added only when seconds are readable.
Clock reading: h=1 m=17
